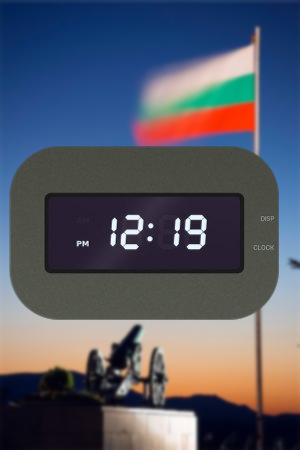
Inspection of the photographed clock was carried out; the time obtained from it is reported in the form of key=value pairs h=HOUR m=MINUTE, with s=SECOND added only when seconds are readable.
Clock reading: h=12 m=19
